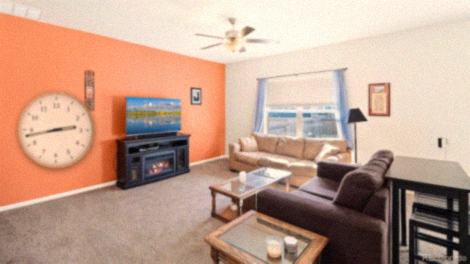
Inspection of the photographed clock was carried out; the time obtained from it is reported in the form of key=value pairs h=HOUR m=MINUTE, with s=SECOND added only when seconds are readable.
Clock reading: h=2 m=43
